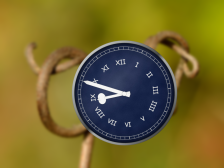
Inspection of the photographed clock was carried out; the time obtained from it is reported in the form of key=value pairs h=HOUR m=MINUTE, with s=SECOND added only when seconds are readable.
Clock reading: h=8 m=49
